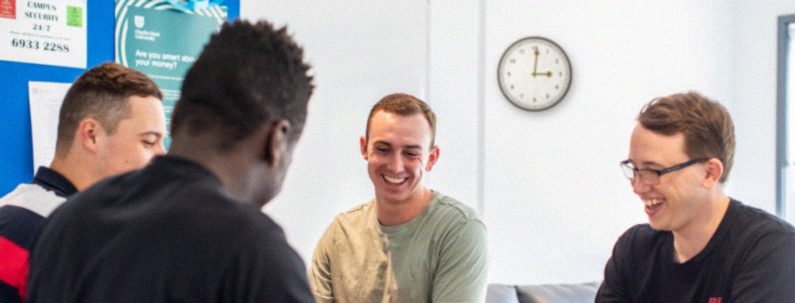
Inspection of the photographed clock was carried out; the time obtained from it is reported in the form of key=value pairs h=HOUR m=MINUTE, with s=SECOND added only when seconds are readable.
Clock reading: h=3 m=1
